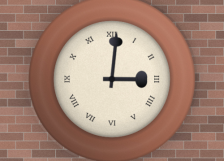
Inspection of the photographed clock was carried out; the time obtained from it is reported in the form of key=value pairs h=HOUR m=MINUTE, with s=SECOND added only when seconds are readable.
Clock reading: h=3 m=1
